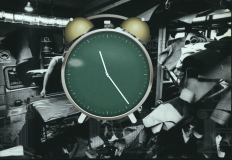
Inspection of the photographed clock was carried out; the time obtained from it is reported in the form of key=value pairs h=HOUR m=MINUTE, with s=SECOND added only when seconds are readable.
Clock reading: h=11 m=24
